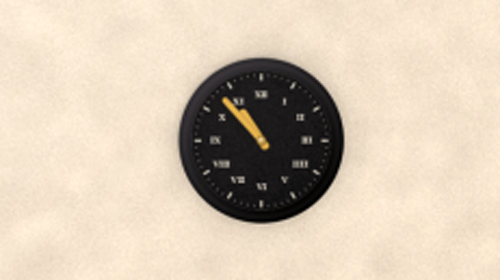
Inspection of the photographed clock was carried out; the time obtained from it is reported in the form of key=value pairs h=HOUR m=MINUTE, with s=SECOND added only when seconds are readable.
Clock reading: h=10 m=53
